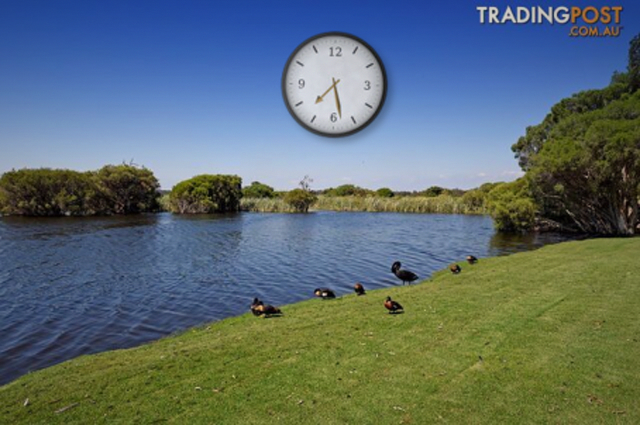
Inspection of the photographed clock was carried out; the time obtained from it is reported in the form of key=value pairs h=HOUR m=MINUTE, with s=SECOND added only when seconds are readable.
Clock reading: h=7 m=28
